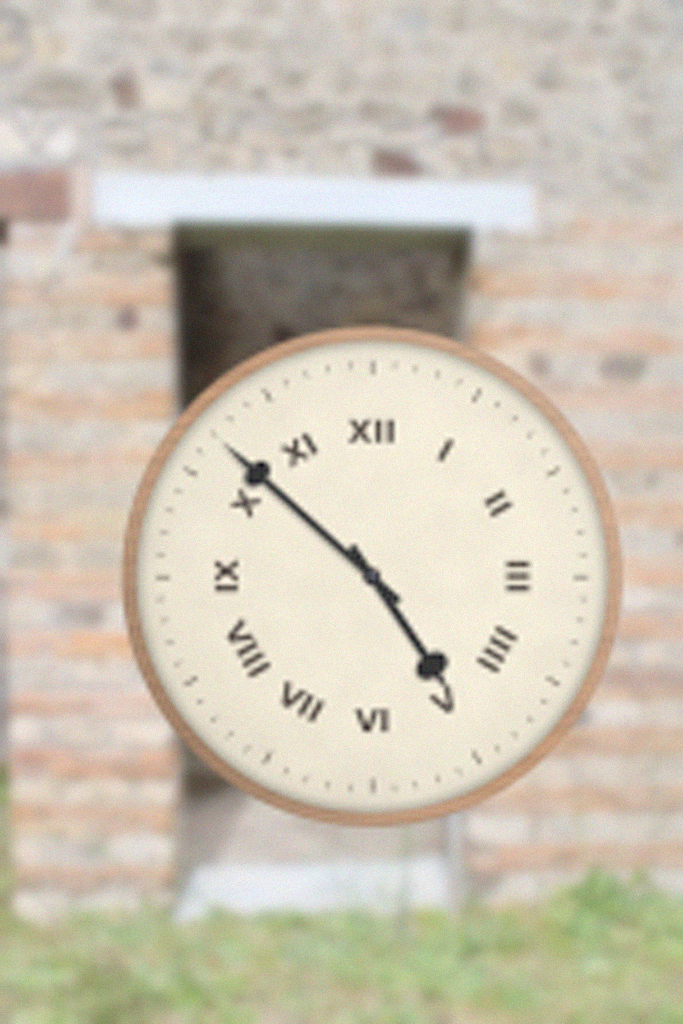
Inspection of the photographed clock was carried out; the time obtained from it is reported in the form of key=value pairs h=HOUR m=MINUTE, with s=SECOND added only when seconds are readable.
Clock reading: h=4 m=52
